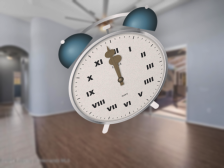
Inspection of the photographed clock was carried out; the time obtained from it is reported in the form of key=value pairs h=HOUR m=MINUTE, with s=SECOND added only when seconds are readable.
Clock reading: h=11 m=59
